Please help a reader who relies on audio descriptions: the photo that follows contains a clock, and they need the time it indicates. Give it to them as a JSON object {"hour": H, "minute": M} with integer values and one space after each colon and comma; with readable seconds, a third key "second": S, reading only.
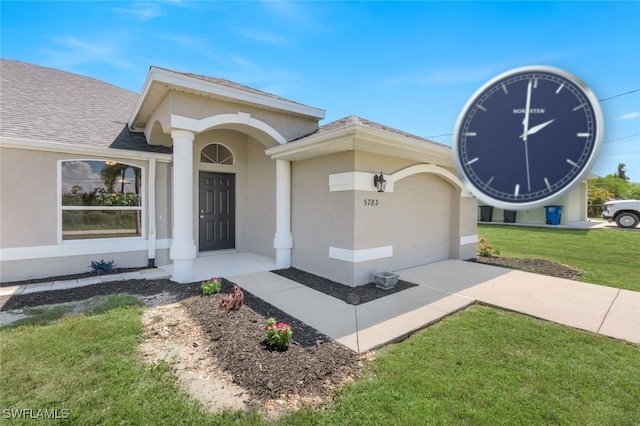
{"hour": 1, "minute": 59, "second": 28}
